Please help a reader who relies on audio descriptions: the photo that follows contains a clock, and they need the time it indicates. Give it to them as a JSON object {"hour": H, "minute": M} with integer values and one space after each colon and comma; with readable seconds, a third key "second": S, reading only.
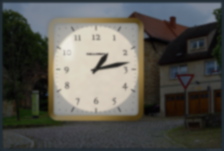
{"hour": 1, "minute": 13}
